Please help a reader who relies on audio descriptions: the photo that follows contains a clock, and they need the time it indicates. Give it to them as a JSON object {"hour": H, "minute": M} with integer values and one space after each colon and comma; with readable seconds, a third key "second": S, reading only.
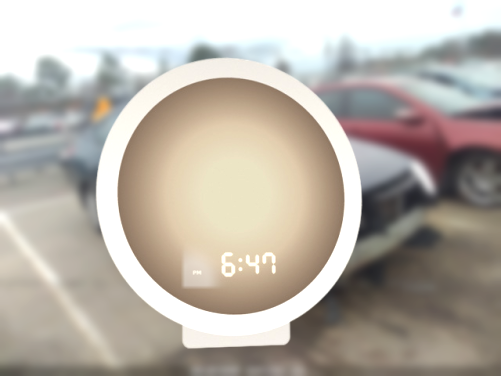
{"hour": 6, "minute": 47}
